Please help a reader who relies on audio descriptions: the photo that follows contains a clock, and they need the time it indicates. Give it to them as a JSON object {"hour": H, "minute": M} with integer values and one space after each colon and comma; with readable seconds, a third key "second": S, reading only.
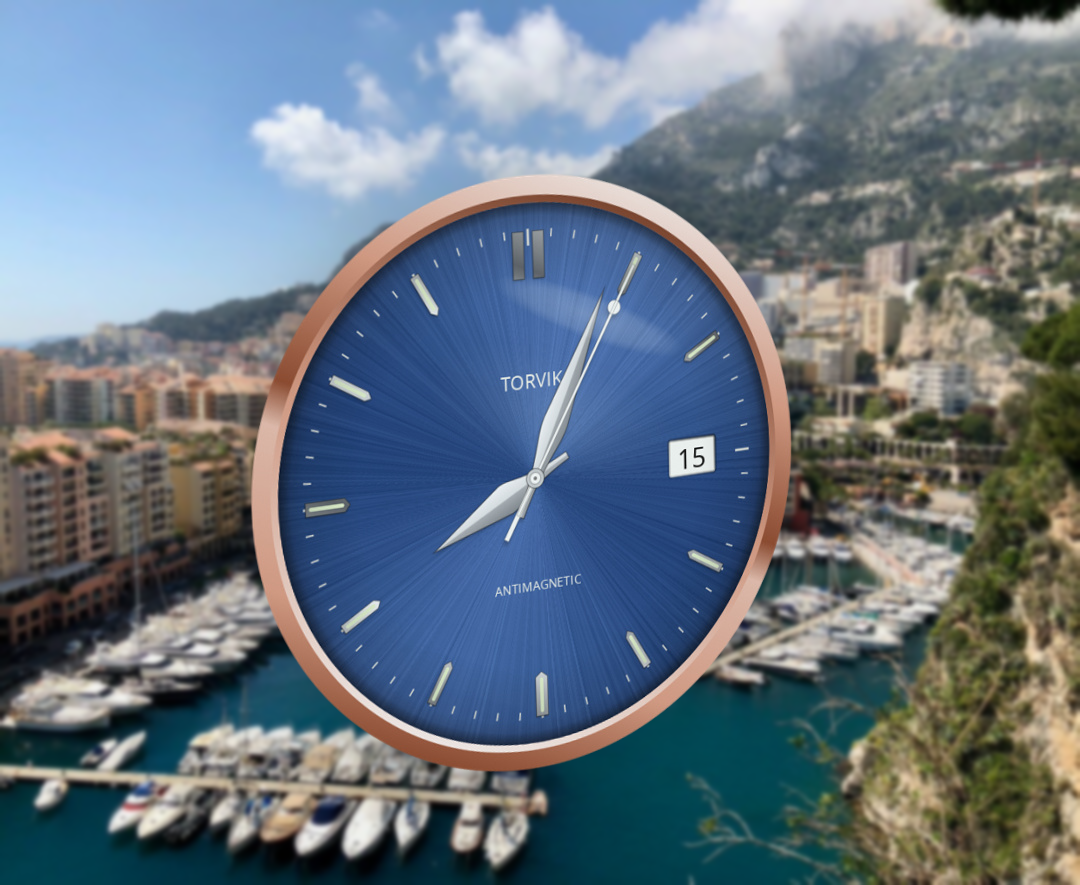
{"hour": 8, "minute": 4, "second": 5}
